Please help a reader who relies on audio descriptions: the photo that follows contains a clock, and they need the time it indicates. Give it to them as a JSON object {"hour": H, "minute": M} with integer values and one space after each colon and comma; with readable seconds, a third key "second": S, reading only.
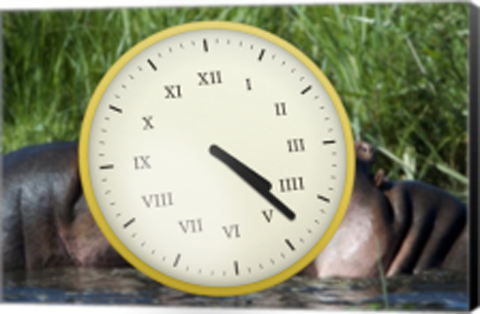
{"hour": 4, "minute": 23}
